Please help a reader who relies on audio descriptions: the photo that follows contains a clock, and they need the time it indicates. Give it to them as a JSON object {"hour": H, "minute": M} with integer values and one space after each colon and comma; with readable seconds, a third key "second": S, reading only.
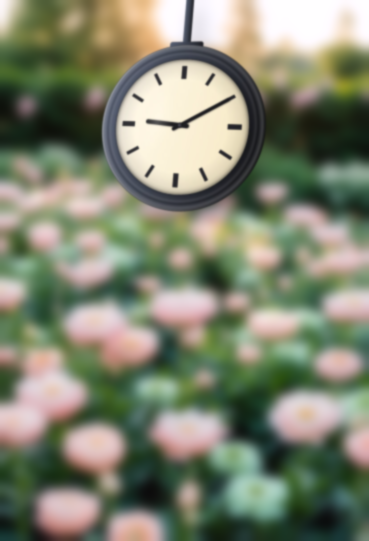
{"hour": 9, "minute": 10}
